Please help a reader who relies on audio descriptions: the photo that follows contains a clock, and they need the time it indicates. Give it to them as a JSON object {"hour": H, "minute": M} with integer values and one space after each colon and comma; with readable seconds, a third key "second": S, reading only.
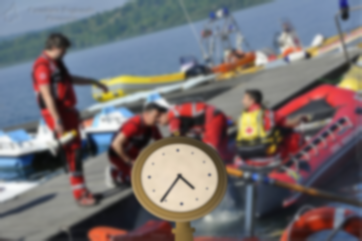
{"hour": 4, "minute": 36}
